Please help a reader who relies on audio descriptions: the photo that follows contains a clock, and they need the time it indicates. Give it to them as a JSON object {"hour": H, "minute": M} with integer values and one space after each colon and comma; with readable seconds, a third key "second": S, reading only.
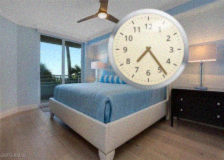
{"hour": 7, "minute": 24}
